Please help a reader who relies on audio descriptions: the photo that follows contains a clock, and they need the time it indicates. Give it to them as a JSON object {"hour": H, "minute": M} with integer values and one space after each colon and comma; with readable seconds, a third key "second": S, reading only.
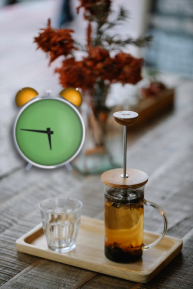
{"hour": 5, "minute": 46}
